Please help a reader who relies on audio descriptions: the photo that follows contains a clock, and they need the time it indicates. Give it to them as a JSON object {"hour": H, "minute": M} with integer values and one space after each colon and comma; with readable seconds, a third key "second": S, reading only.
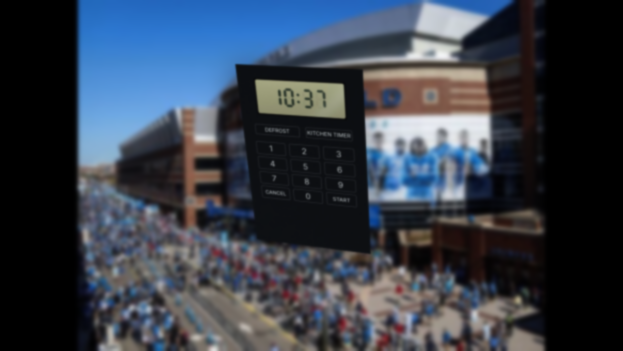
{"hour": 10, "minute": 37}
